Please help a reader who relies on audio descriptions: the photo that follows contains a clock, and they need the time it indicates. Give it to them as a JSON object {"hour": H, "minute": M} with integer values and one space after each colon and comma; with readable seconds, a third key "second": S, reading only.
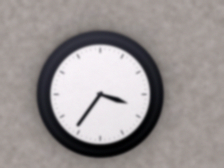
{"hour": 3, "minute": 36}
